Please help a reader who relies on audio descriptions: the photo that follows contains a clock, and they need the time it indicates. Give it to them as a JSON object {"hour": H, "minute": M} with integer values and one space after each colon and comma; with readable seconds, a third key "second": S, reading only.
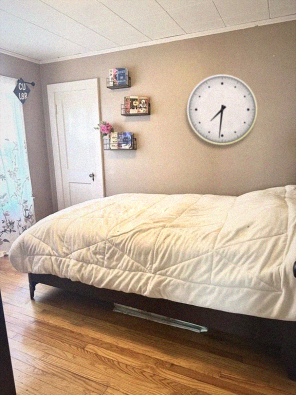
{"hour": 7, "minute": 31}
